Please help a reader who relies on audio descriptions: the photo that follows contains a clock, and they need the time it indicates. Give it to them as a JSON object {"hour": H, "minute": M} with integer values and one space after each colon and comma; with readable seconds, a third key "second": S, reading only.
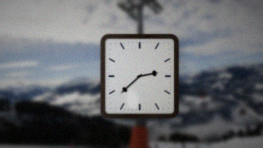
{"hour": 2, "minute": 38}
